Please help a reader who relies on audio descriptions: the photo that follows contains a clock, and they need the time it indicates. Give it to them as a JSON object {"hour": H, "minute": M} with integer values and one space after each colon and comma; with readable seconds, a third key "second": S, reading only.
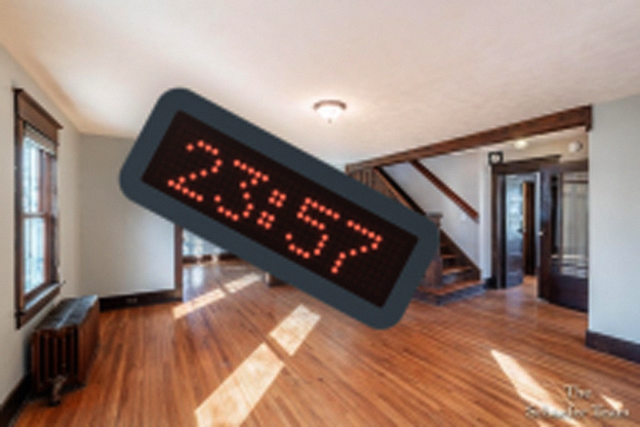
{"hour": 23, "minute": 57}
